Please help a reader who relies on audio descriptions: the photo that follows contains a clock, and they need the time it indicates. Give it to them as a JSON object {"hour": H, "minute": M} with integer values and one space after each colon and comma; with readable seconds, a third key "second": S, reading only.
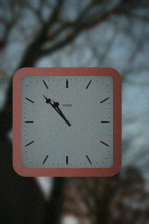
{"hour": 10, "minute": 53}
